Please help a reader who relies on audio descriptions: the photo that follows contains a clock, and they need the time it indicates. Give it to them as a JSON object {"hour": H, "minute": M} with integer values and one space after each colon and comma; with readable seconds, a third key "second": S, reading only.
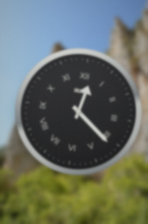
{"hour": 12, "minute": 21}
